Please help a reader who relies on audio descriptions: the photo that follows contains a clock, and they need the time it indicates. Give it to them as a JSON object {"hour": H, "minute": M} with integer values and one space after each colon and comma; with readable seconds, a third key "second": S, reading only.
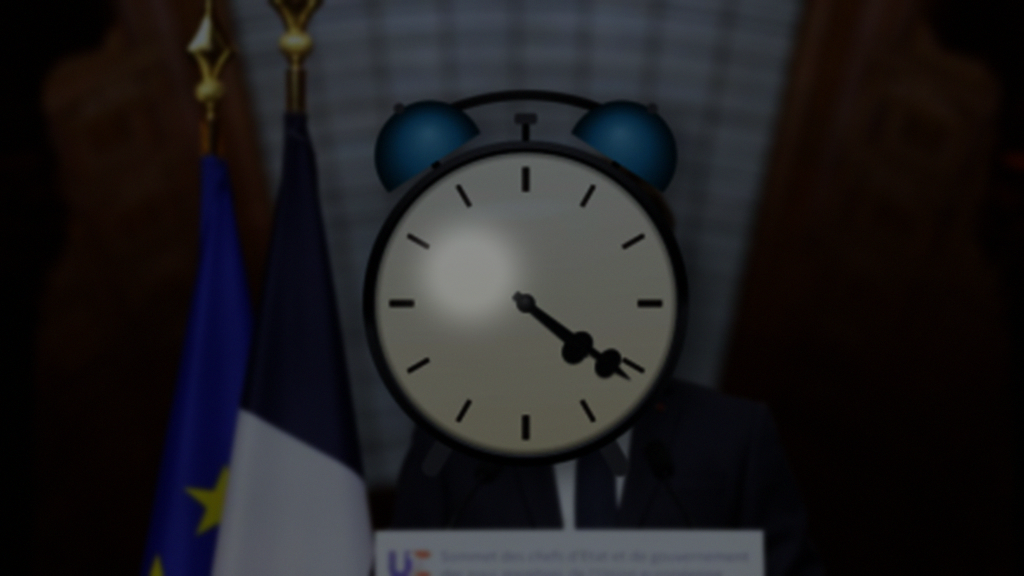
{"hour": 4, "minute": 21}
